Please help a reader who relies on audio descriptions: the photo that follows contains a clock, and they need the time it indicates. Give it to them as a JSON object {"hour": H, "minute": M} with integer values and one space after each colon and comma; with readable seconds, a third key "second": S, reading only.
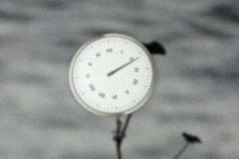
{"hour": 2, "minute": 11}
